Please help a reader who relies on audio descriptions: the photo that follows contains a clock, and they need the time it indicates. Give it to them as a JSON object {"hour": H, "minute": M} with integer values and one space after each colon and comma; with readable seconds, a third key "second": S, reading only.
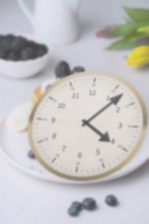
{"hour": 4, "minute": 7}
